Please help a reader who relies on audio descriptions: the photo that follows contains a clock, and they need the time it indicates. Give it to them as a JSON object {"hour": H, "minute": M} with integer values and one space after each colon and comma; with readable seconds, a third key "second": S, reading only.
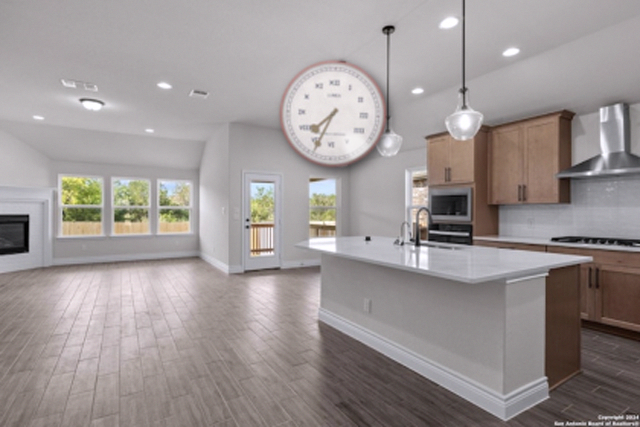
{"hour": 7, "minute": 34}
